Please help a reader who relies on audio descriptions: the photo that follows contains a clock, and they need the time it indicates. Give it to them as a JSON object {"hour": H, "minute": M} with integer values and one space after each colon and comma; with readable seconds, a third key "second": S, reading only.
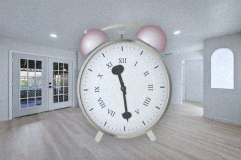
{"hour": 11, "minute": 29}
